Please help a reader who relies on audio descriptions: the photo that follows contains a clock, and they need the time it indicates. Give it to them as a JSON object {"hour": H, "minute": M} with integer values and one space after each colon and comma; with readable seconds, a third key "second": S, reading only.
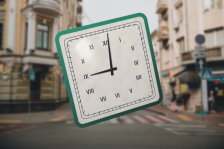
{"hour": 9, "minute": 1}
